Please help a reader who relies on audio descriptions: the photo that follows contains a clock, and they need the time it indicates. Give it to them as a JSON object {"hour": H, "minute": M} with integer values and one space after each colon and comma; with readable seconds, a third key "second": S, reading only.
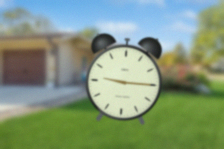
{"hour": 9, "minute": 15}
